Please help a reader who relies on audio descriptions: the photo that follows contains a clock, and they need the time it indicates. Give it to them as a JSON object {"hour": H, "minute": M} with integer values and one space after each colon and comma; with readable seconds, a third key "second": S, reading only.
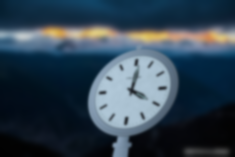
{"hour": 4, "minute": 1}
